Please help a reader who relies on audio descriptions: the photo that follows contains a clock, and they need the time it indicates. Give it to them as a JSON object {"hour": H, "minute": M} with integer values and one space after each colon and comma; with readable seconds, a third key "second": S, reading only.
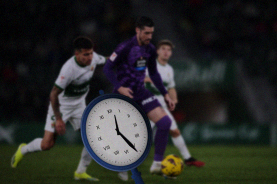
{"hour": 12, "minute": 26}
